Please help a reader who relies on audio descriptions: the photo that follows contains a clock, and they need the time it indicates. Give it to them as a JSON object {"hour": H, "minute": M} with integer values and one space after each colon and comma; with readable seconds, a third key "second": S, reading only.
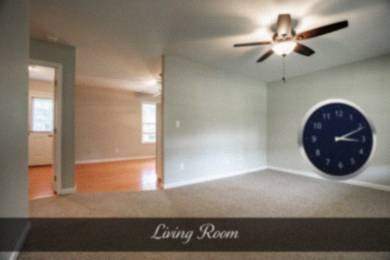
{"hour": 3, "minute": 11}
